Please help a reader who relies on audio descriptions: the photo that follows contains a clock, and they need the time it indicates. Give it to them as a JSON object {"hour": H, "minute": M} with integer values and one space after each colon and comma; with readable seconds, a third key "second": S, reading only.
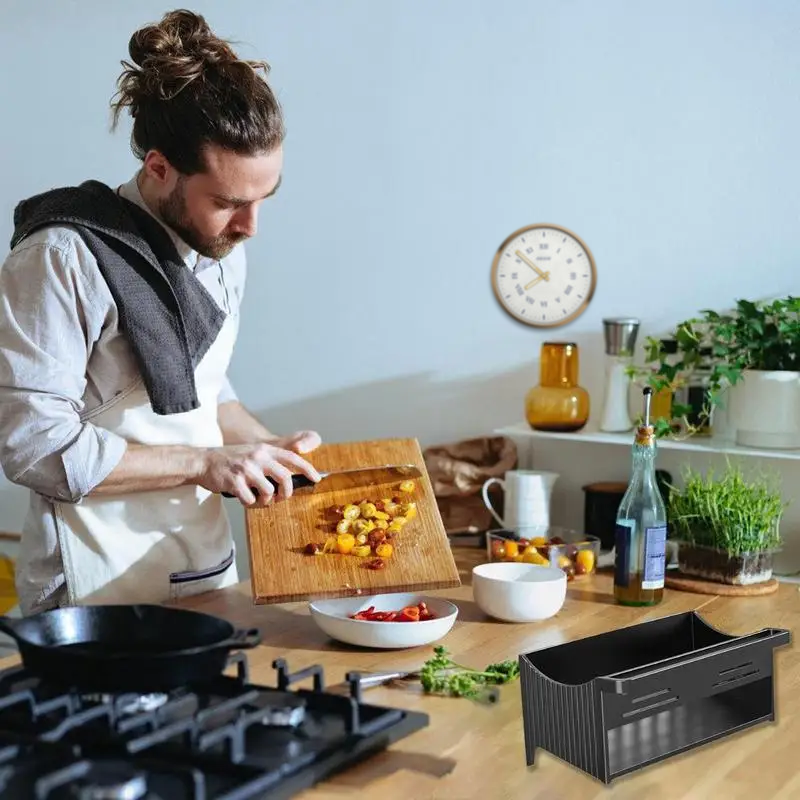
{"hour": 7, "minute": 52}
